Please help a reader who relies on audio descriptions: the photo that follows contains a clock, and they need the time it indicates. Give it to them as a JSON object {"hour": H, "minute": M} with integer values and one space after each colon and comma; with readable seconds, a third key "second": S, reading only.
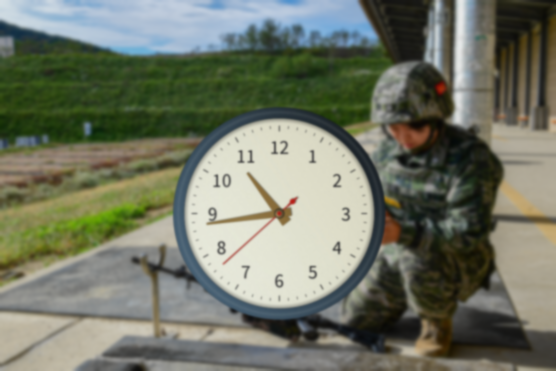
{"hour": 10, "minute": 43, "second": 38}
